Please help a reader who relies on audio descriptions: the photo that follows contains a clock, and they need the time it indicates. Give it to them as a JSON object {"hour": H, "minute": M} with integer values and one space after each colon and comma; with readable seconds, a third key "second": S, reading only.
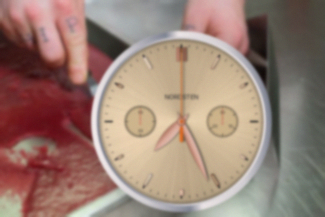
{"hour": 7, "minute": 26}
